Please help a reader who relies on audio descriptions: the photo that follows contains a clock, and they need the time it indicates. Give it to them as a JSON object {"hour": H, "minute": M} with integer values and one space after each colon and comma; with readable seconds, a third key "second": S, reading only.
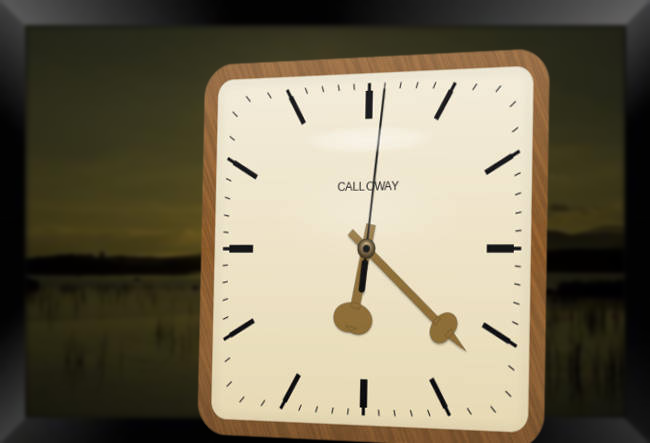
{"hour": 6, "minute": 22, "second": 1}
